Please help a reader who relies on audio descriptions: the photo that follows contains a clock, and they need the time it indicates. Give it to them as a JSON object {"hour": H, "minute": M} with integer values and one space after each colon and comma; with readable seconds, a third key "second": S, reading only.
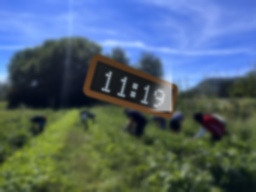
{"hour": 11, "minute": 19}
